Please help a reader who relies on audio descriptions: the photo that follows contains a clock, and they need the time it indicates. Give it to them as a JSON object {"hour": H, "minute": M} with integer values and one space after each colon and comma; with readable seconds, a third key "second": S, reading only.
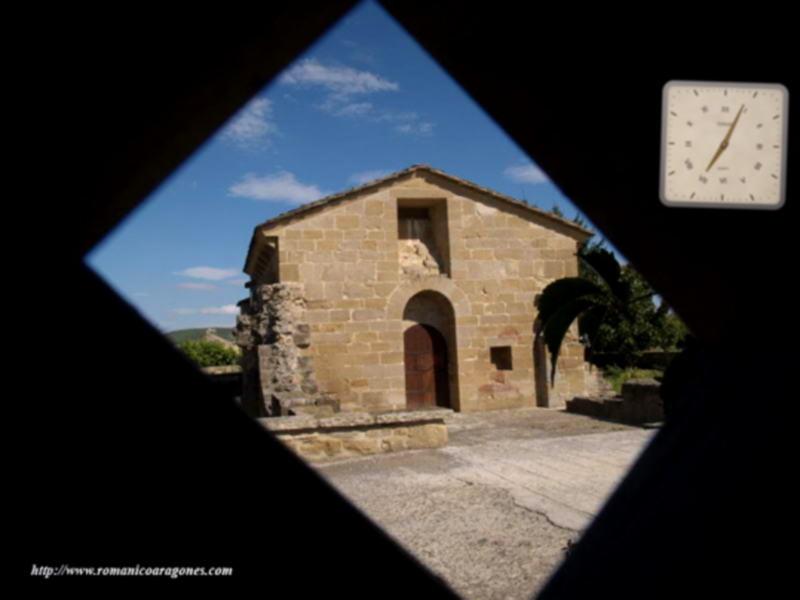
{"hour": 7, "minute": 4}
